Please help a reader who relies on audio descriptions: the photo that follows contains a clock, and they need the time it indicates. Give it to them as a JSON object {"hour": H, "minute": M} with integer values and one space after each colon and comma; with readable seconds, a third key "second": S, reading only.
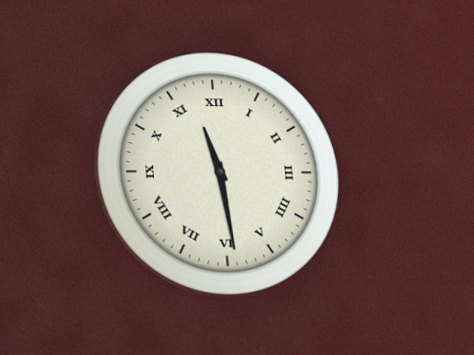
{"hour": 11, "minute": 29}
